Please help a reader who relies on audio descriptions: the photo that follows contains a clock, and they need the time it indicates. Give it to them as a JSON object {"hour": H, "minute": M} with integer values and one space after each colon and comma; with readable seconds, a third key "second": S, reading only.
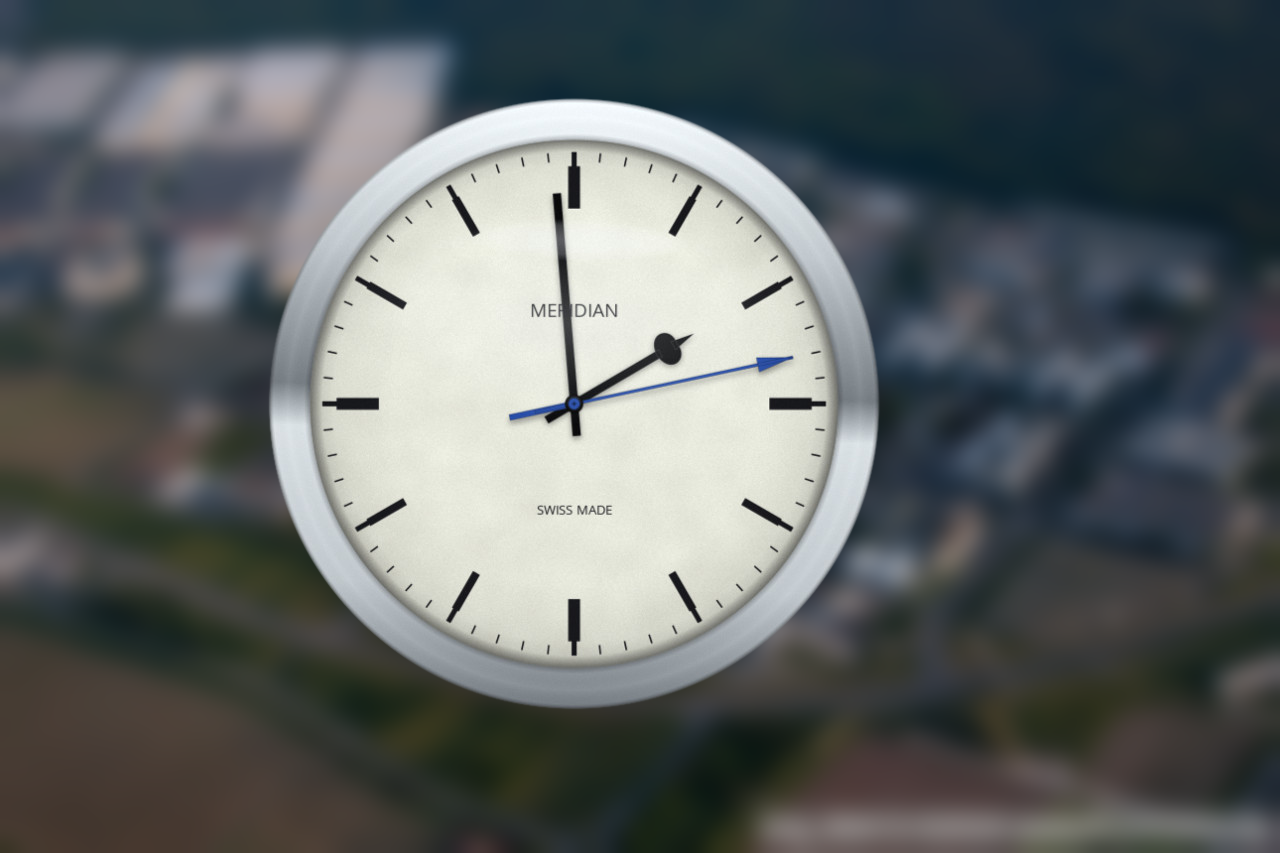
{"hour": 1, "minute": 59, "second": 13}
